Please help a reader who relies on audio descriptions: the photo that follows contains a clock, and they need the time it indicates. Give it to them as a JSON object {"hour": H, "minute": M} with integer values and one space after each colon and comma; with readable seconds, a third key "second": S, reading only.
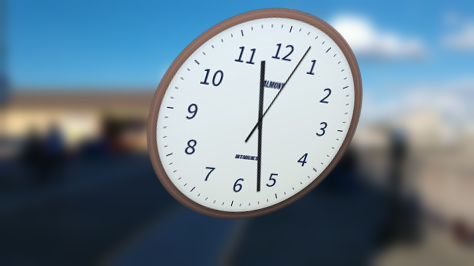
{"hour": 11, "minute": 27, "second": 3}
